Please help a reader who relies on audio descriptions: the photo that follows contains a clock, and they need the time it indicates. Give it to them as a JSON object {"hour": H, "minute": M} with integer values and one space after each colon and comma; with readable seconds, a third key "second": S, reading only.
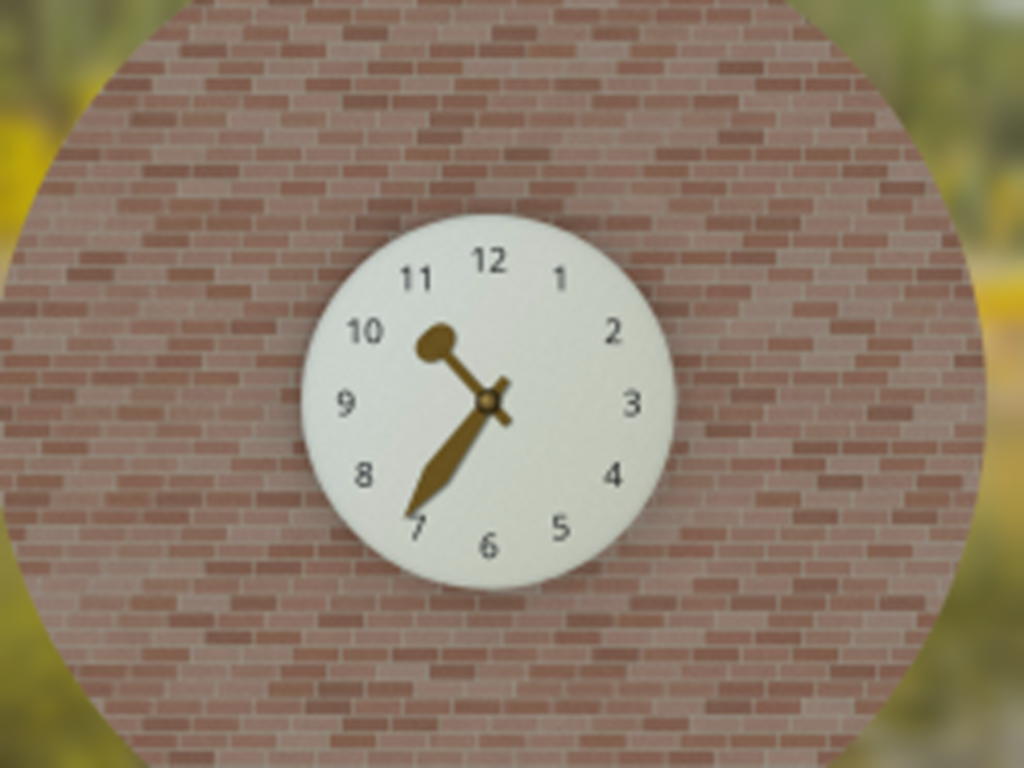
{"hour": 10, "minute": 36}
